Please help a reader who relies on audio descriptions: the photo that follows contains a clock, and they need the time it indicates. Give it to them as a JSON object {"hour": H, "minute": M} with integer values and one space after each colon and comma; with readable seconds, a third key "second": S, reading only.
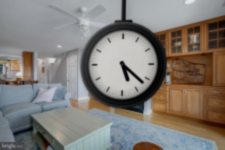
{"hour": 5, "minute": 22}
